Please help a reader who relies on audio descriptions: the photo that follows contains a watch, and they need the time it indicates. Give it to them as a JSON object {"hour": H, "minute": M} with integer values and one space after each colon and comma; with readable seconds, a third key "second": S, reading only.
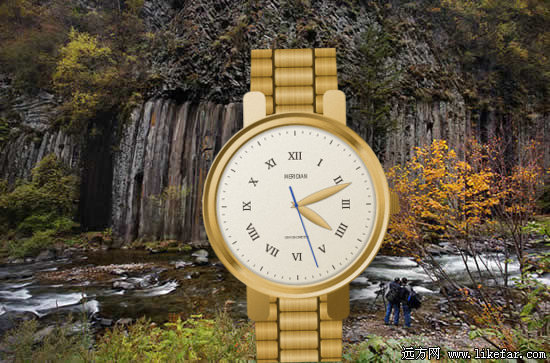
{"hour": 4, "minute": 11, "second": 27}
